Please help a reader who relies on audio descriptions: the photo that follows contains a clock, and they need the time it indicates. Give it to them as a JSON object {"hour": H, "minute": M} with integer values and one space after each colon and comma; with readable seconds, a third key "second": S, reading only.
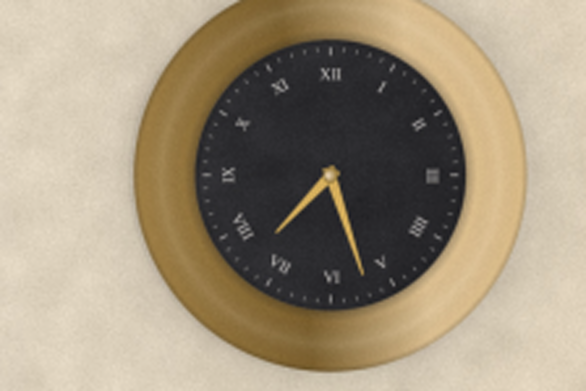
{"hour": 7, "minute": 27}
